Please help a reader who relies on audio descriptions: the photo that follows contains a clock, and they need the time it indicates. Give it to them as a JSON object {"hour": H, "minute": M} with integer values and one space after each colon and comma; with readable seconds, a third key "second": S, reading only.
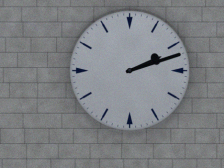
{"hour": 2, "minute": 12}
